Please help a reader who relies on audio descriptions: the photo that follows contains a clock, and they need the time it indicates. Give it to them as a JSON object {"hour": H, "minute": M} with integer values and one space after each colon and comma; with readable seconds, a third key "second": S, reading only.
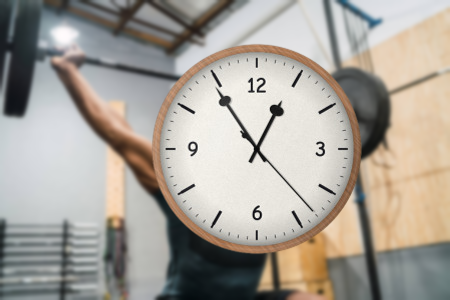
{"hour": 12, "minute": 54, "second": 23}
